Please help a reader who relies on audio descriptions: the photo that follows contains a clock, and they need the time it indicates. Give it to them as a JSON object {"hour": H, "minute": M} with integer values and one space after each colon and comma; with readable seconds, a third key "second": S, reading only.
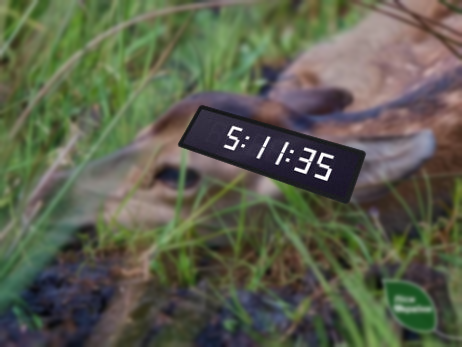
{"hour": 5, "minute": 11, "second": 35}
